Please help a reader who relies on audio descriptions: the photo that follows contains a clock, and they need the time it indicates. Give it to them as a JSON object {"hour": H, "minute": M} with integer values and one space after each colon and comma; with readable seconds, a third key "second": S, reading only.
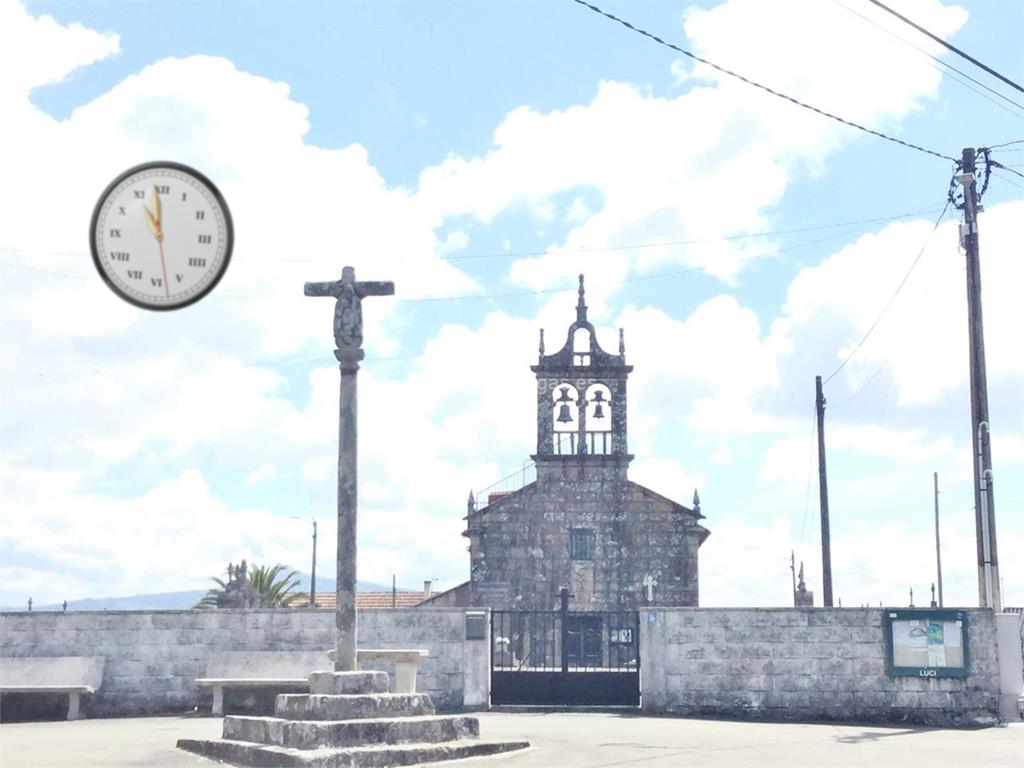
{"hour": 10, "minute": 58, "second": 28}
